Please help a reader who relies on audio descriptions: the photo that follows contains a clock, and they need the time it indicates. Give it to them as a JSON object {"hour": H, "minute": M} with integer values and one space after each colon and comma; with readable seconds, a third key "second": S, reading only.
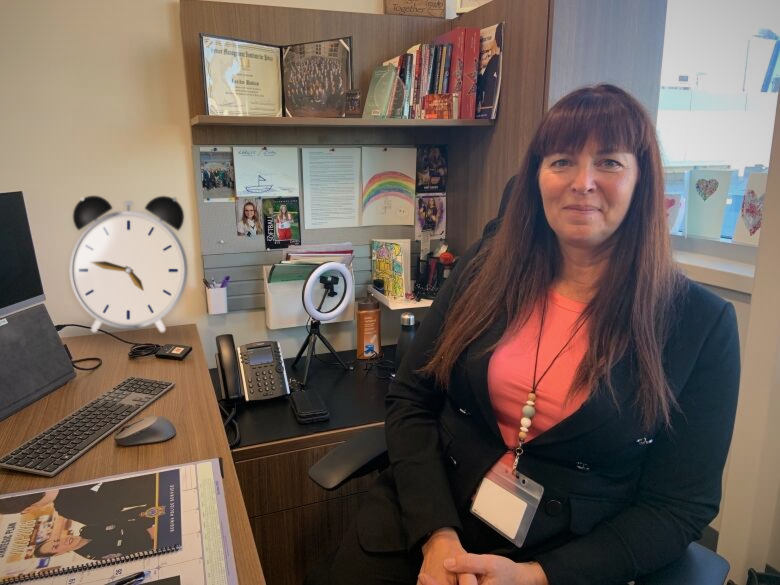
{"hour": 4, "minute": 47}
